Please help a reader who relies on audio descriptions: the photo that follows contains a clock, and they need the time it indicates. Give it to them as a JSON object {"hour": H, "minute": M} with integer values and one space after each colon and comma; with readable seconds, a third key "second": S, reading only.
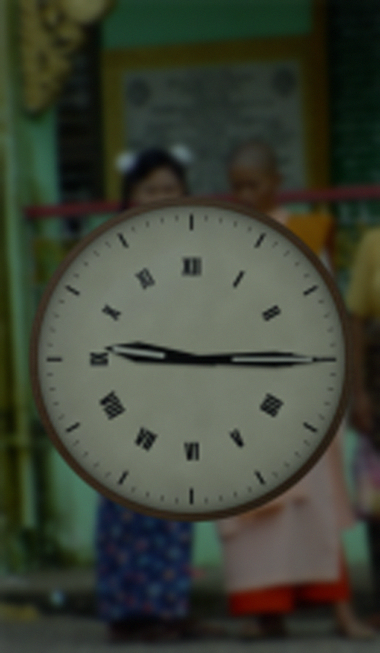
{"hour": 9, "minute": 15}
